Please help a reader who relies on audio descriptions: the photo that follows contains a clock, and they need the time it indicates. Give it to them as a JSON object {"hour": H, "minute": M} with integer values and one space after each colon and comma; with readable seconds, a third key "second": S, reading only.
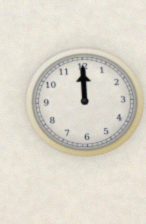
{"hour": 12, "minute": 0}
